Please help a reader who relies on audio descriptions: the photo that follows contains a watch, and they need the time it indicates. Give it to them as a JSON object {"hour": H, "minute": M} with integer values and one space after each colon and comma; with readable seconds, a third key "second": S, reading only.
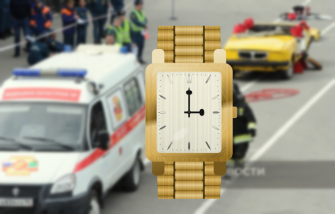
{"hour": 3, "minute": 0}
